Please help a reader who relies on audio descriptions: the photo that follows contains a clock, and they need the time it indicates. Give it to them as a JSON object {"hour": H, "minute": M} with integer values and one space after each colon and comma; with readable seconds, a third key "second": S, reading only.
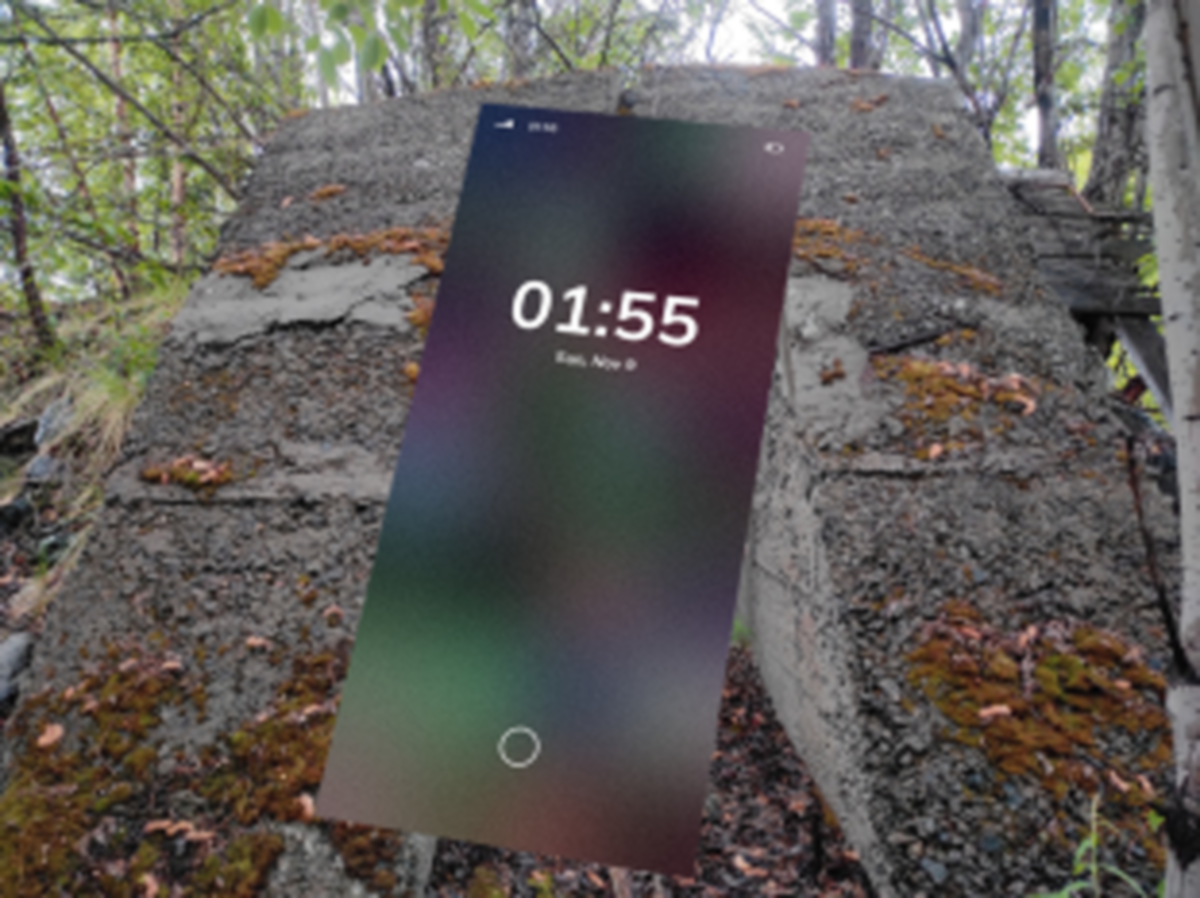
{"hour": 1, "minute": 55}
